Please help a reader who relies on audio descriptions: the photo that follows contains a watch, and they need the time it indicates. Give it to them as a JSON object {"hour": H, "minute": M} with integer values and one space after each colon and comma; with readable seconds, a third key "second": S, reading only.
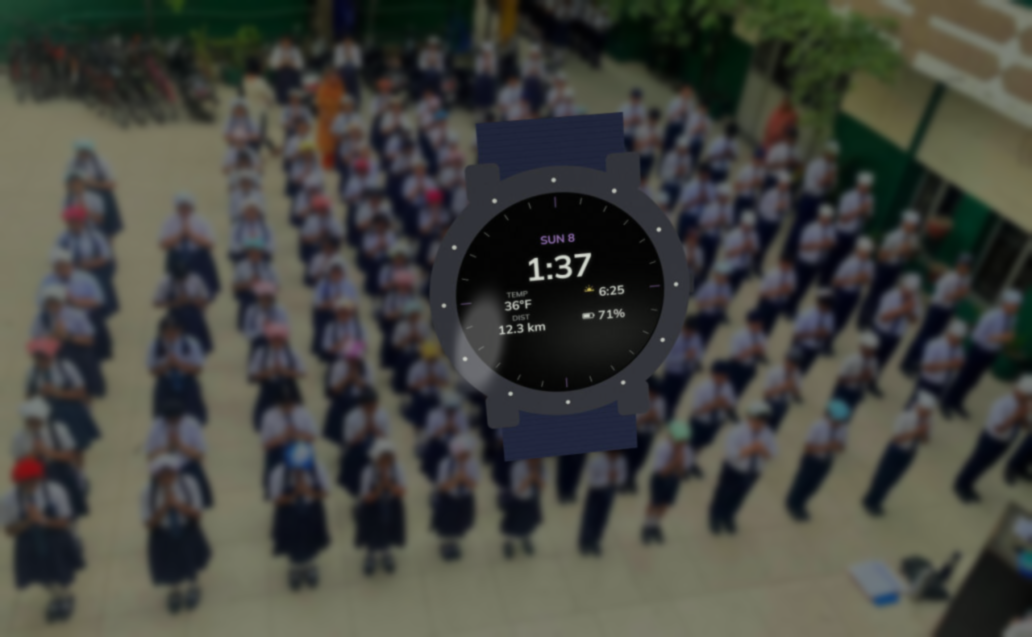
{"hour": 1, "minute": 37}
